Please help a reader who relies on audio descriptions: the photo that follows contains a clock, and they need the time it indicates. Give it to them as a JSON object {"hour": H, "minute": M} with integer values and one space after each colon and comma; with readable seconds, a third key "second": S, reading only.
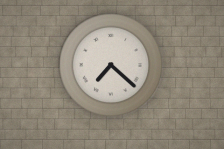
{"hour": 7, "minute": 22}
